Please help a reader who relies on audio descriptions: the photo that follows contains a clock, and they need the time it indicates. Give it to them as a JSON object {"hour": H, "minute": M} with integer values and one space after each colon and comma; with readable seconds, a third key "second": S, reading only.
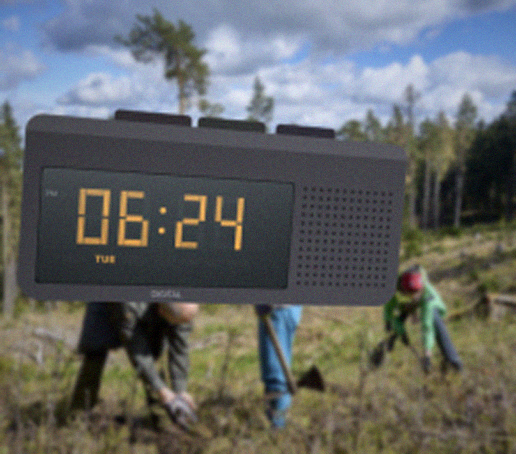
{"hour": 6, "minute": 24}
